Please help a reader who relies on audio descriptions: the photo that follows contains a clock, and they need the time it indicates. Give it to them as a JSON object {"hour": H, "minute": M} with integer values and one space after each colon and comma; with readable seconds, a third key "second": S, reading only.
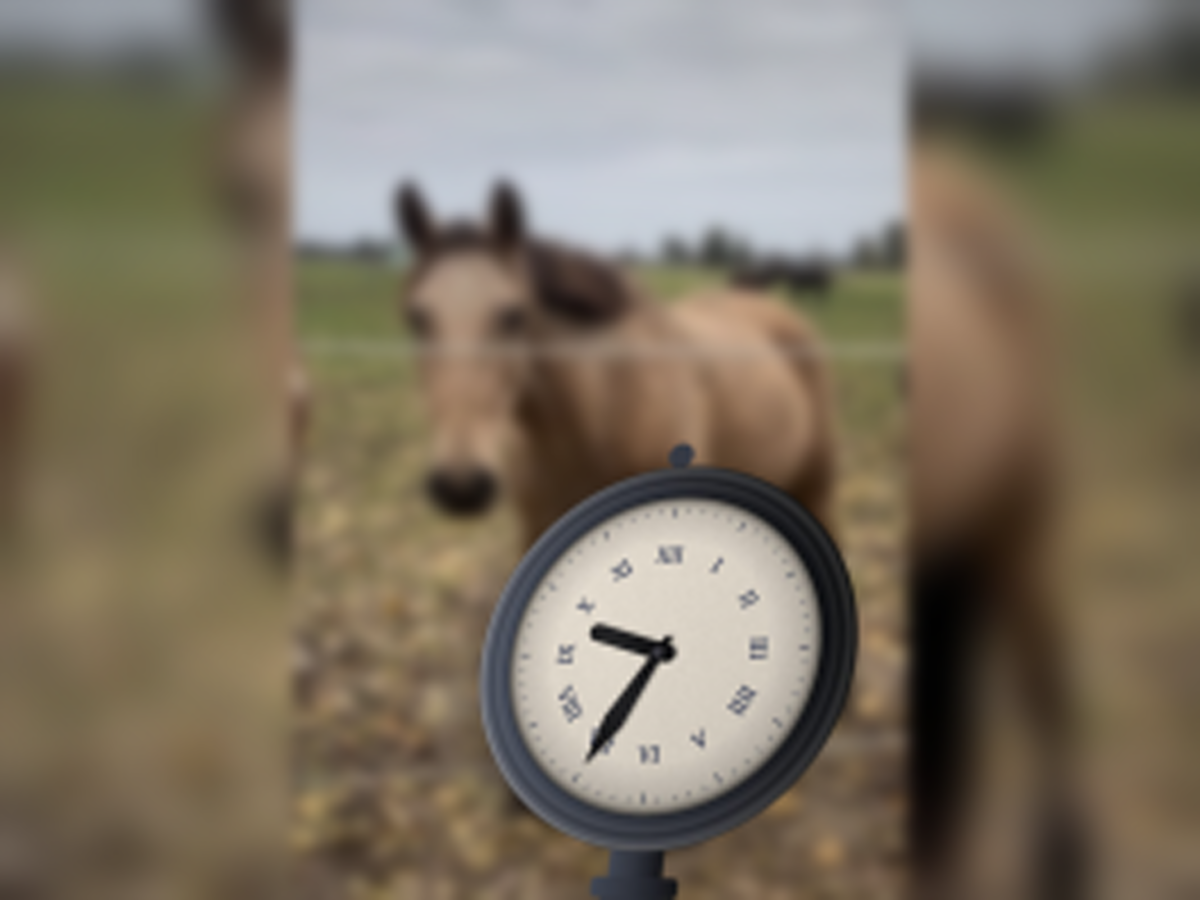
{"hour": 9, "minute": 35}
